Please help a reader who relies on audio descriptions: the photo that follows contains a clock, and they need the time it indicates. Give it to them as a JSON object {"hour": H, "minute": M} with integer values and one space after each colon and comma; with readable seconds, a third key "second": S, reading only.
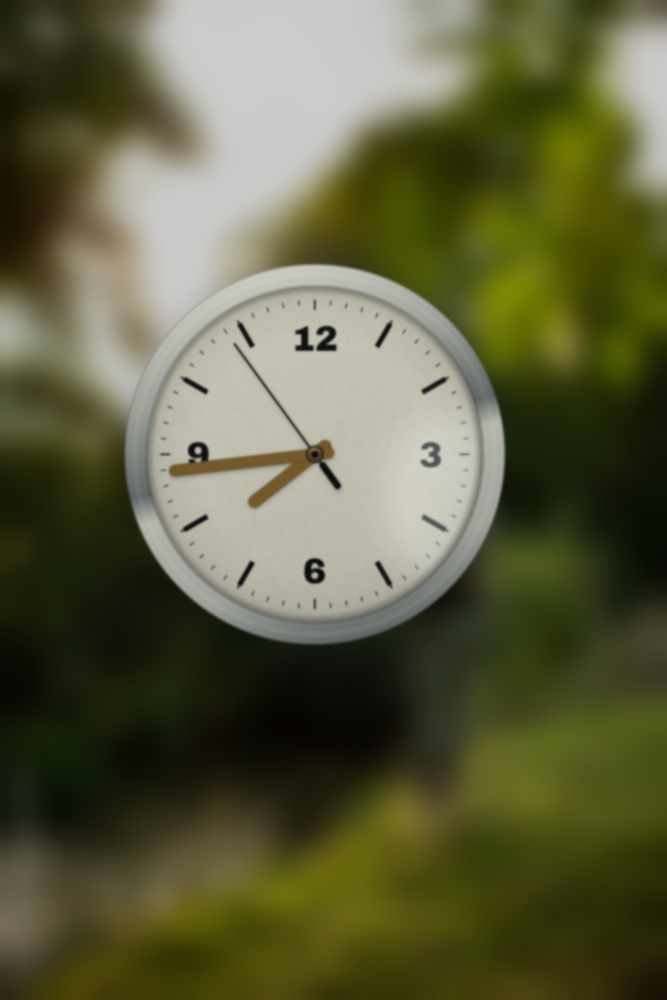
{"hour": 7, "minute": 43, "second": 54}
